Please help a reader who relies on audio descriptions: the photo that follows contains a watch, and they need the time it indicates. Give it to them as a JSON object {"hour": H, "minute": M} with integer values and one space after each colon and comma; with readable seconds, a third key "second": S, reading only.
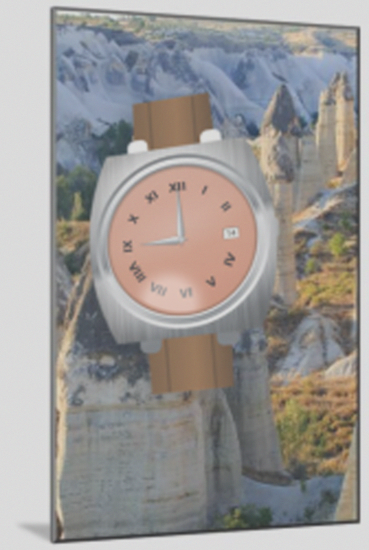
{"hour": 9, "minute": 0}
